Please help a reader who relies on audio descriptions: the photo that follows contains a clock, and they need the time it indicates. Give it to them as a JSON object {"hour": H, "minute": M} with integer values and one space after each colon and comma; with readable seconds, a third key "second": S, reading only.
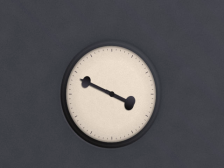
{"hour": 3, "minute": 49}
